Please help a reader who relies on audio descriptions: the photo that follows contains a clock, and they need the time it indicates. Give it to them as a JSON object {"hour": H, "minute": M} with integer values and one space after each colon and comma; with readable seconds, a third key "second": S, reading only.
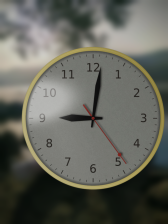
{"hour": 9, "minute": 1, "second": 24}
